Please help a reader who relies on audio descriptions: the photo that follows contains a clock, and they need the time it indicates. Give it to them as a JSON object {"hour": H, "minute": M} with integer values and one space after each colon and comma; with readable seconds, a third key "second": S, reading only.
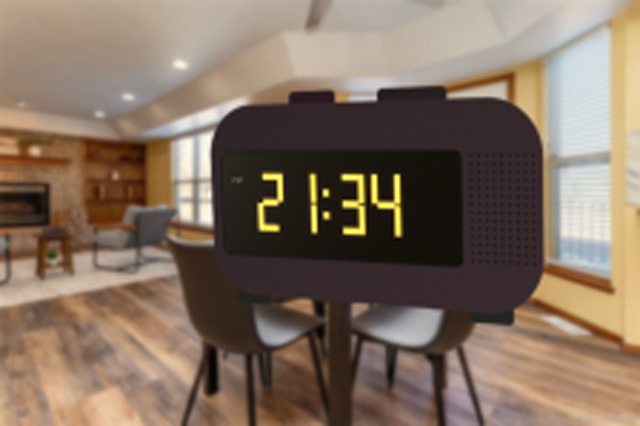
{"hour": 21, "minute": 34}
